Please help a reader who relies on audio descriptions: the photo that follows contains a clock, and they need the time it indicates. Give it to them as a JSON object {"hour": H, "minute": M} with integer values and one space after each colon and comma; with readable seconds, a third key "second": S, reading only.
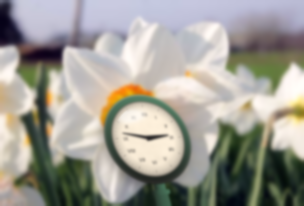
{"hour": 2, "minute": 47}
